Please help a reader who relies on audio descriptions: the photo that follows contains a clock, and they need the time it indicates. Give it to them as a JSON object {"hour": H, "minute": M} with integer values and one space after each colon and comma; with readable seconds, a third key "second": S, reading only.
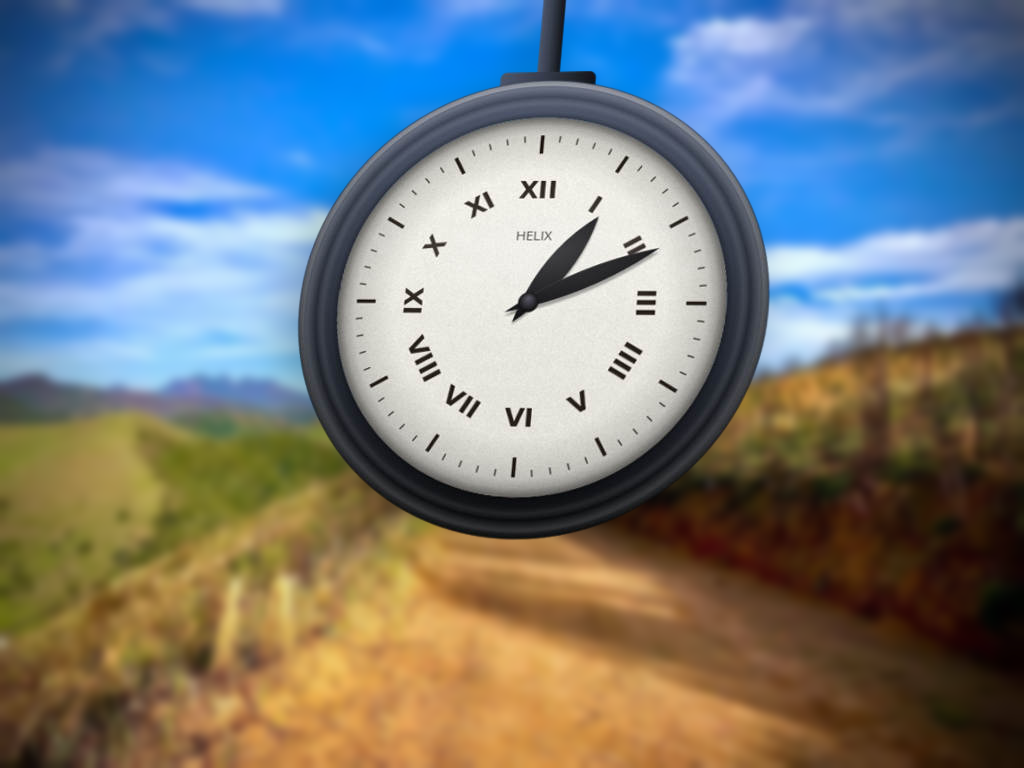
{"hour": 1, "minute": 11}
